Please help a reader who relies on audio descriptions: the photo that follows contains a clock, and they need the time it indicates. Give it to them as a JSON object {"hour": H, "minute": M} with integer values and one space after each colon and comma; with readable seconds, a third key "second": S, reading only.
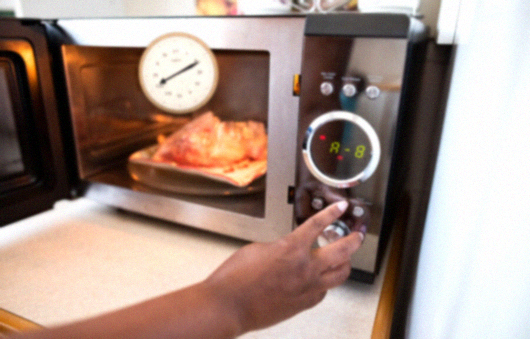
{"hour": 8, "minute": 11}
